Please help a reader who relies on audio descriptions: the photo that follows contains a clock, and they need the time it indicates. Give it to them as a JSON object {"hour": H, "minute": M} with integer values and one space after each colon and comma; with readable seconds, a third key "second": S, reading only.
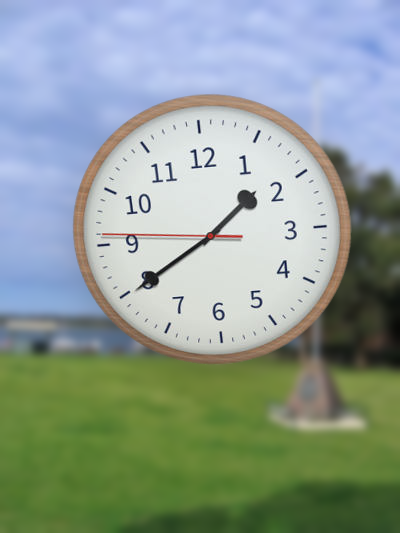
{"hour": 1, "minute": 39, "second": 46}
